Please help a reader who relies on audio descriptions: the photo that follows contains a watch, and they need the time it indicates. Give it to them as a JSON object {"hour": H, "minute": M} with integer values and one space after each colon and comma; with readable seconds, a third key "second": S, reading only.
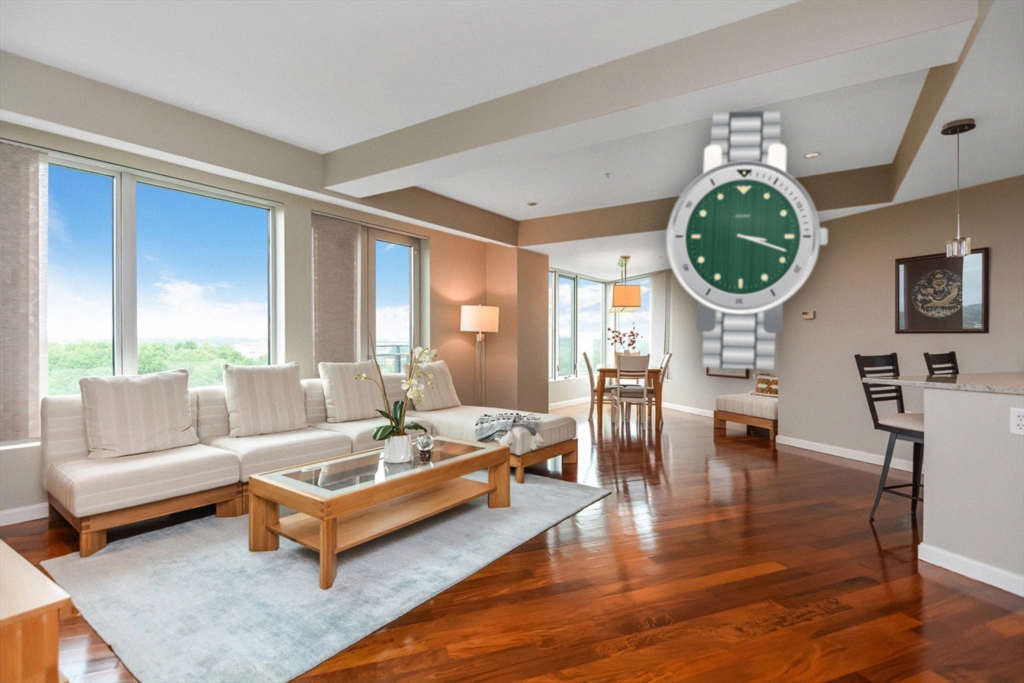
{"hour": 3, "minute": 18}
